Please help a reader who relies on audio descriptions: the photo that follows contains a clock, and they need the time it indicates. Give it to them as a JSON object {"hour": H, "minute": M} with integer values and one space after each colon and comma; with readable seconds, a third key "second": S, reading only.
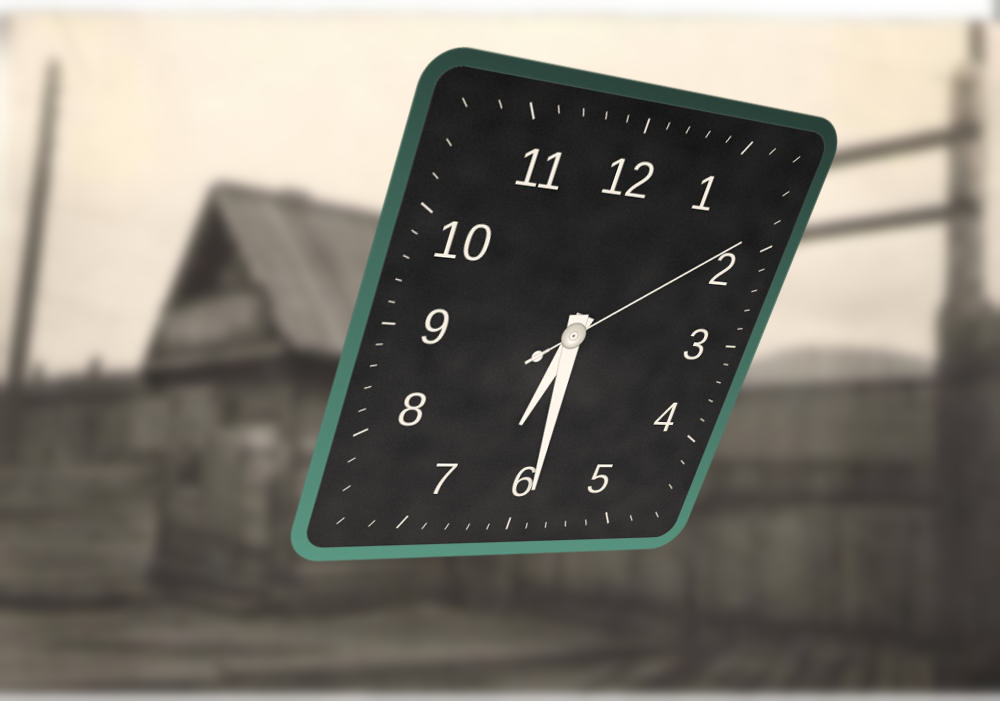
{"hour": 6, "minute": 29, "second": 9}
